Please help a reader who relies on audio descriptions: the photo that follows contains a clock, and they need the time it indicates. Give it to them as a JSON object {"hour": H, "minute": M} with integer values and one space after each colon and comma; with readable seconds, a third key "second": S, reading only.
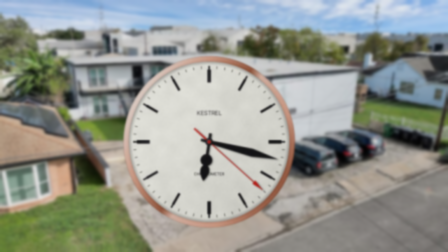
{"hour": 6, "minute": 17, "second": 22}
